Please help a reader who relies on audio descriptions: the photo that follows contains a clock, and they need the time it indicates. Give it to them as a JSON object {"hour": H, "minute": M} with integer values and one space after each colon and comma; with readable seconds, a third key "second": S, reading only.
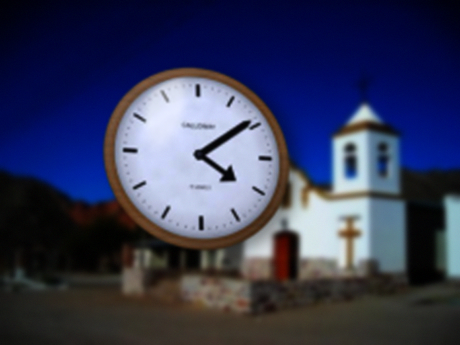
{"hour": 4, "minute": 9}
